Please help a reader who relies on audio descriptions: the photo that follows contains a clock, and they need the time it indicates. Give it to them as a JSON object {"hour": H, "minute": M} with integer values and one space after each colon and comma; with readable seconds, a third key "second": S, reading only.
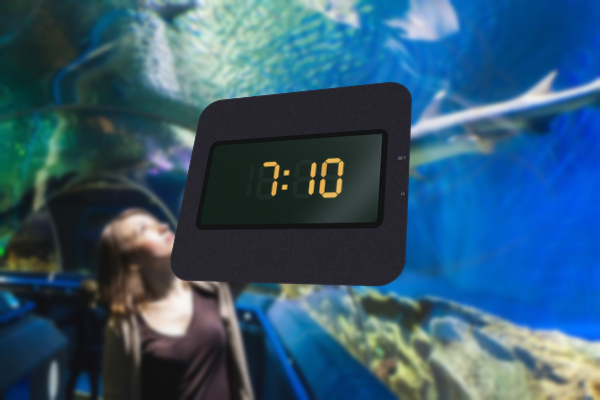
{"hour": 7, "minute": 10}
